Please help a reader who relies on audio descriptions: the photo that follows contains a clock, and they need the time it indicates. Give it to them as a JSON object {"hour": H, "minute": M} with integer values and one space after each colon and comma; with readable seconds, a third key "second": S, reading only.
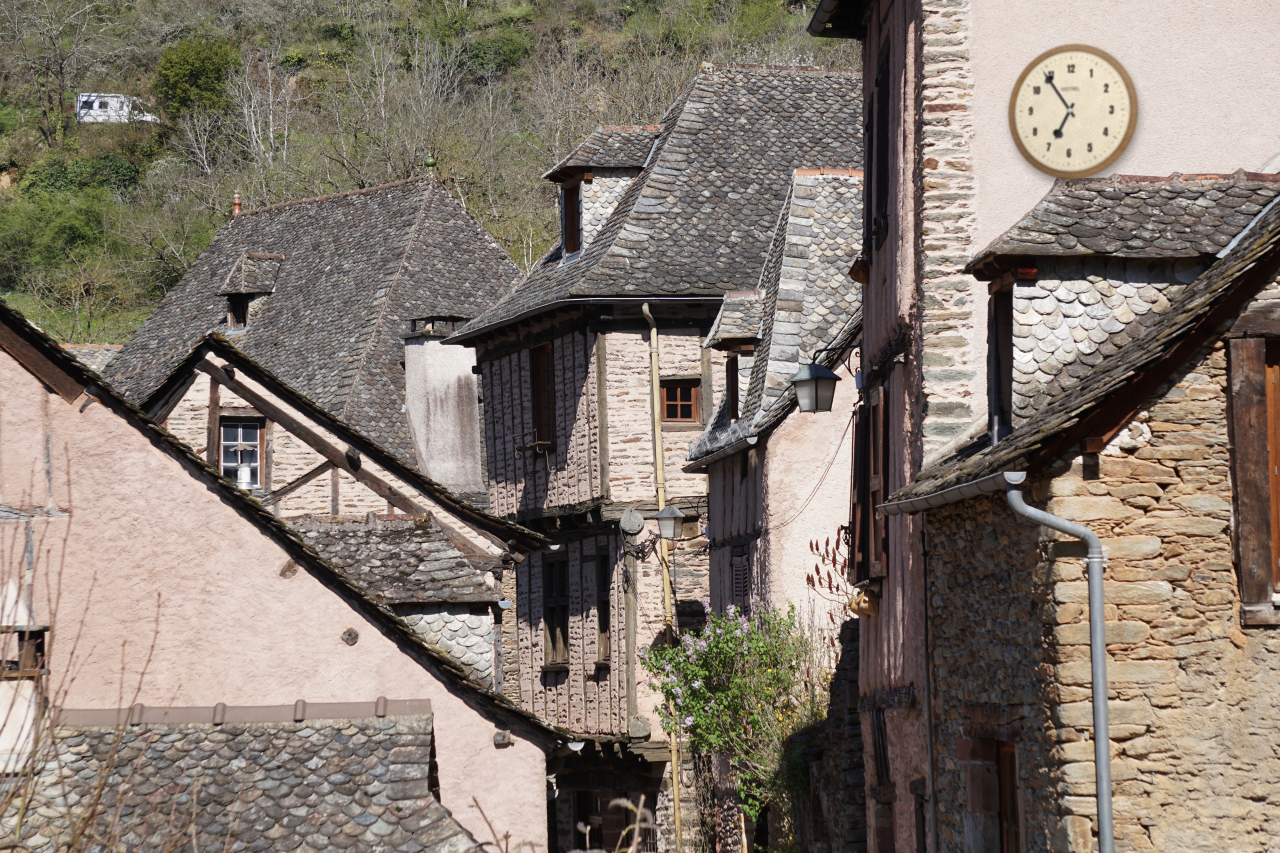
{"hour": 6, "minute": 54}
